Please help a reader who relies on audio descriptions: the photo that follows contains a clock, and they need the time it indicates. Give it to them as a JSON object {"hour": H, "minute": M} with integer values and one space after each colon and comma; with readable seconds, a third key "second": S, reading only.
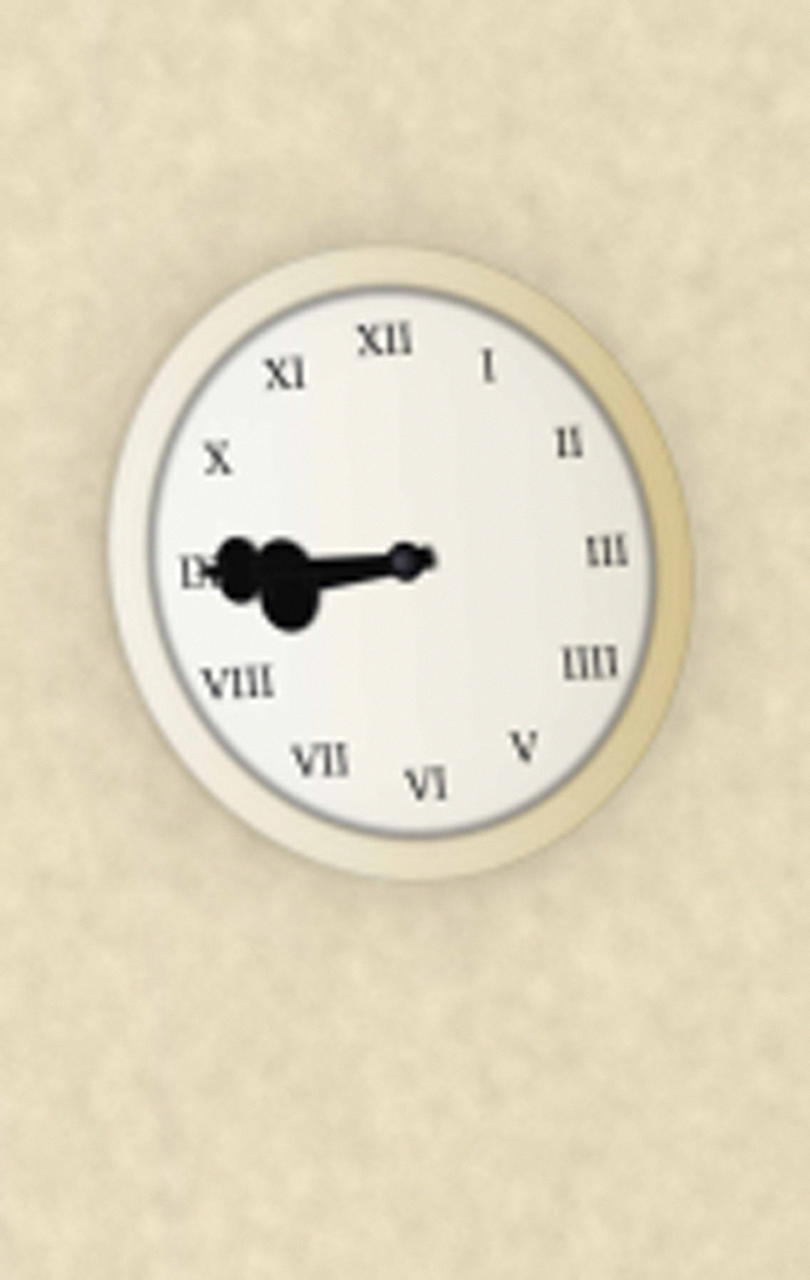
{"hour": 8, "minute": 45}
